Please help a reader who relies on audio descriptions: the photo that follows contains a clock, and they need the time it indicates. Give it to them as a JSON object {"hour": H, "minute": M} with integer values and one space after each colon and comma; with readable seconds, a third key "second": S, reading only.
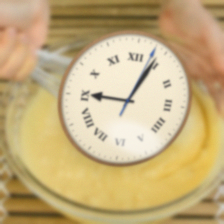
{"hour": 9, "minute": 4, "second": 3}
